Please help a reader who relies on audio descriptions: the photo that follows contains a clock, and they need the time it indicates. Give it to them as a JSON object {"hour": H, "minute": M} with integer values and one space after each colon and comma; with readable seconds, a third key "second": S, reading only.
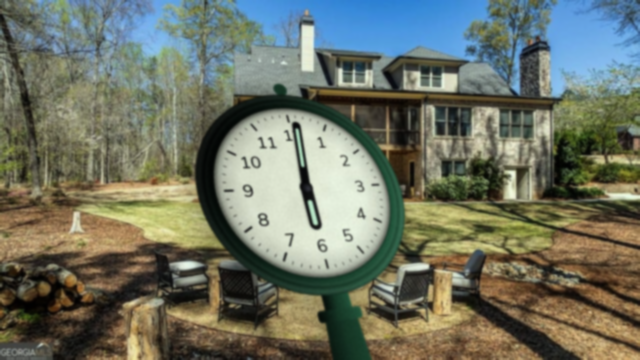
{"hour": 6, "minute": 1}
